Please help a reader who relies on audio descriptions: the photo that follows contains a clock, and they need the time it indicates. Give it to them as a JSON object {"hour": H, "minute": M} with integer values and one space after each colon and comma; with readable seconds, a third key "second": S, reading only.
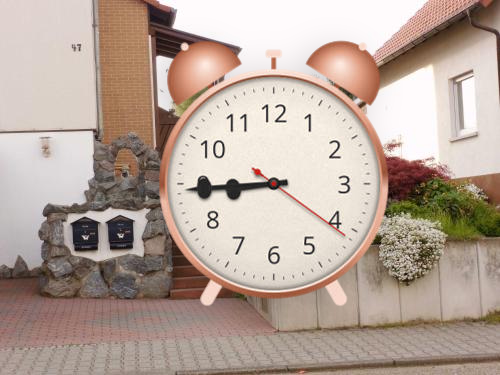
{"hour": 8, "minute": 44, "second": 21}
